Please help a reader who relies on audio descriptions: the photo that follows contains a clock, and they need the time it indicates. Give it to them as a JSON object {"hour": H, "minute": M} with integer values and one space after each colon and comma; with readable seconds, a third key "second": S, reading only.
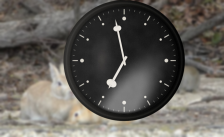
{"hour": 6, "minute": 58}
